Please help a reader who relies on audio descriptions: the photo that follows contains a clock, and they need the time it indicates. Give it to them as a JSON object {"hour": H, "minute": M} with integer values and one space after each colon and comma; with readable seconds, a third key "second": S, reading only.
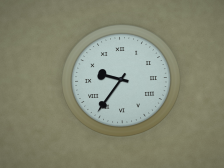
{"hour": 9, "minute": 36}
